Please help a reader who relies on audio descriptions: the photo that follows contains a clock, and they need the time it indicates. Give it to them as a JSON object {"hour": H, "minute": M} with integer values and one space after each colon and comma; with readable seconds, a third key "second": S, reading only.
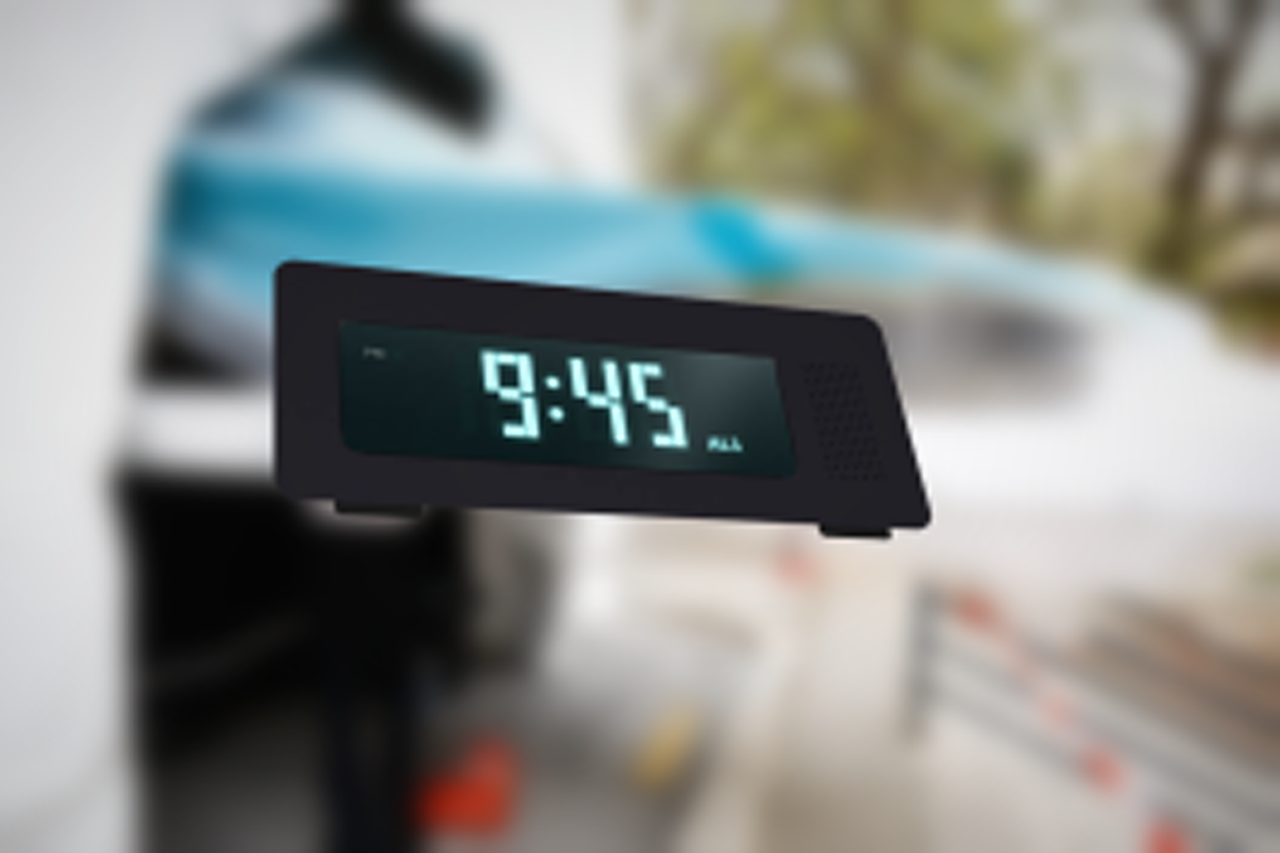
{"hour": 9, "minute": 45}
